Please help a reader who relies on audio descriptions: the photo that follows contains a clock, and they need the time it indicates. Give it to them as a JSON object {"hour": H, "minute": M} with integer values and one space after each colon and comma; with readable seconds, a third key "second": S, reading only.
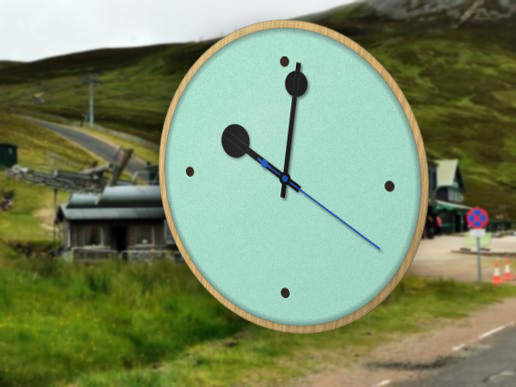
{"hour": 10, "minute": 1, "second": 20}
